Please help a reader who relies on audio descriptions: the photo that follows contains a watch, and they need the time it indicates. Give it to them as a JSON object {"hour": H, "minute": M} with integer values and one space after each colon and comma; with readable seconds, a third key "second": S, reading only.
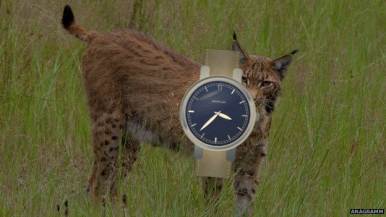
{"hour": 3, "minute": 37}
